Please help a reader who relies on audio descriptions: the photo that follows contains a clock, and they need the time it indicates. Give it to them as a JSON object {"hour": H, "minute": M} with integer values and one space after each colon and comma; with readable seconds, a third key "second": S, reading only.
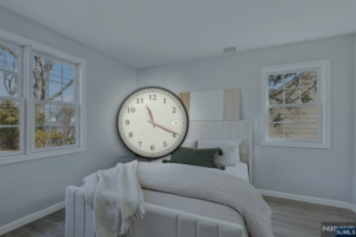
{"hour": 11, "minute": 19}
